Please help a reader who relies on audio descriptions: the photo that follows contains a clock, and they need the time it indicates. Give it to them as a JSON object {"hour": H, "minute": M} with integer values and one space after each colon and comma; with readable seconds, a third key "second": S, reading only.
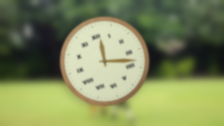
{"hour": 12, "minute": 18}
